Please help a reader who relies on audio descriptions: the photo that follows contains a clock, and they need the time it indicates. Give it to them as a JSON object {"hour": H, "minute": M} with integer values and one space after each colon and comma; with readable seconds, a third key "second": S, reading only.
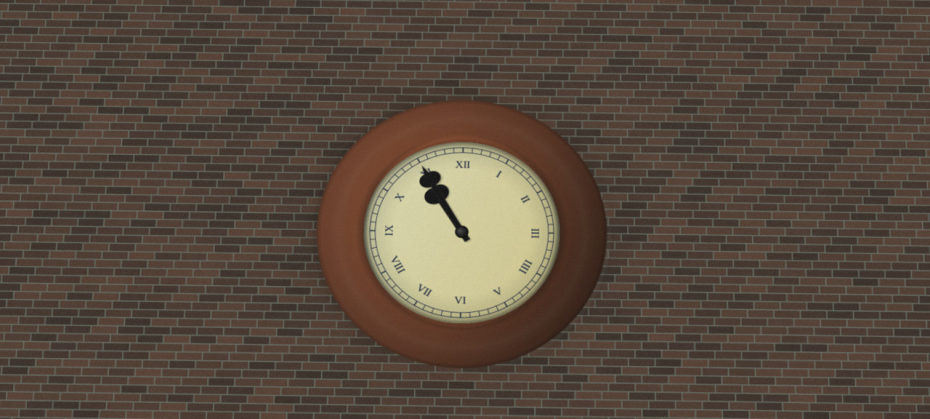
{"hour": 10, "minute": 55}
